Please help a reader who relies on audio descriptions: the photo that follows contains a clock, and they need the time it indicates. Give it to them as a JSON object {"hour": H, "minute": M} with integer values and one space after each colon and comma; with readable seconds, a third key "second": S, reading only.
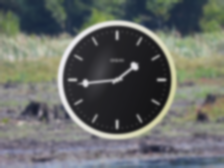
{"hour": 1, "minute": 44}
